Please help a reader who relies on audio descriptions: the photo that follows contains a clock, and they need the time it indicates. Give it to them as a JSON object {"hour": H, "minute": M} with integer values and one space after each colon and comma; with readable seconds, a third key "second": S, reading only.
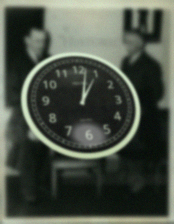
{"hour": 1, "minute": 2}
